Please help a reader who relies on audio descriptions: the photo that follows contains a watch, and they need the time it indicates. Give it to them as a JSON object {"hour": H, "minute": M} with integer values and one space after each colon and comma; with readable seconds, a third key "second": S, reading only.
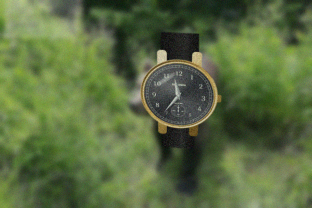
{"hour": 11, "minute": 36}
